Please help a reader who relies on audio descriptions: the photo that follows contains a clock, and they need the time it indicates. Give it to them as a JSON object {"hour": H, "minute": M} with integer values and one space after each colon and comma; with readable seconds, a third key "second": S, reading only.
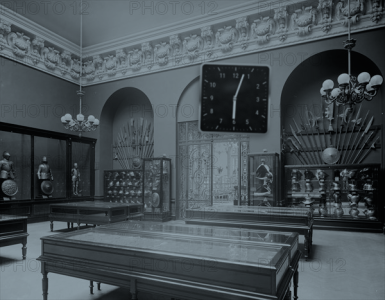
{"hour": 6, "minute": 3}
